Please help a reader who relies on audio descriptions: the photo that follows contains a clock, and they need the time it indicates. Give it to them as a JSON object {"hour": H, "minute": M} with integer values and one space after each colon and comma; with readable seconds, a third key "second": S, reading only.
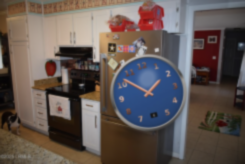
{"hour": 1, "minute": 52}
